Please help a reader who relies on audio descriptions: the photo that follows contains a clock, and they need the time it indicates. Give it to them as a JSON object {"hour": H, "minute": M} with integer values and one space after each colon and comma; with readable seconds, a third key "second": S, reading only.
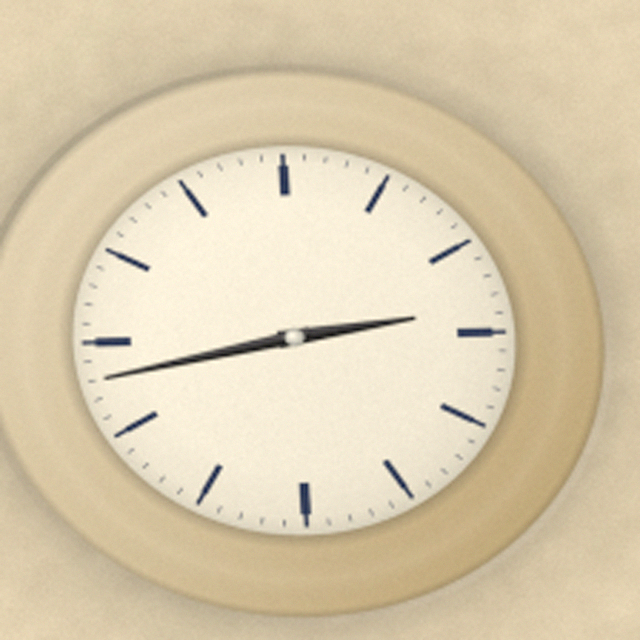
{"hour": 2, "minute": 43}
